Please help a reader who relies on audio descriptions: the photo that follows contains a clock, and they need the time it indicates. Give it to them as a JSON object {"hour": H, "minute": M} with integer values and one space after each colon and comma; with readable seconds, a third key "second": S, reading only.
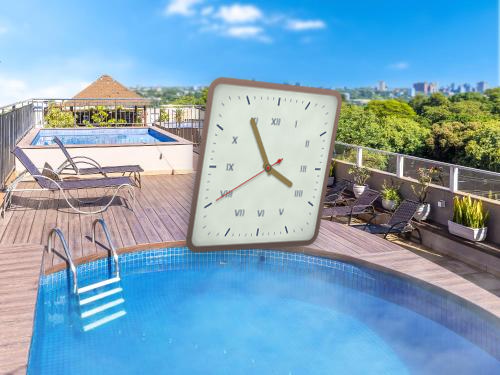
{"hour": 3, "minute": 54, "second": 40}
